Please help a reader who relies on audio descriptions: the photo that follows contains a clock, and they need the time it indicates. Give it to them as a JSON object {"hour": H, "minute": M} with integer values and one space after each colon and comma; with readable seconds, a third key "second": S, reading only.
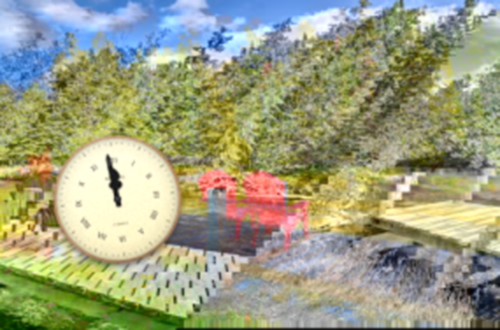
{"hour": 11, "minute": 59}
